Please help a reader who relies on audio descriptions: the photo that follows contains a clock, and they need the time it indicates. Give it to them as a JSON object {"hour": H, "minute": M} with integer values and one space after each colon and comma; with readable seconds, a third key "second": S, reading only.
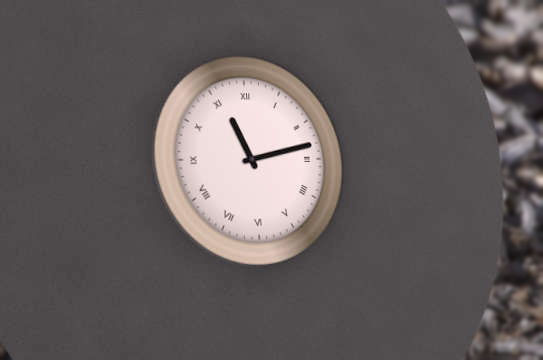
{"hour": 11, "minute": 13}
